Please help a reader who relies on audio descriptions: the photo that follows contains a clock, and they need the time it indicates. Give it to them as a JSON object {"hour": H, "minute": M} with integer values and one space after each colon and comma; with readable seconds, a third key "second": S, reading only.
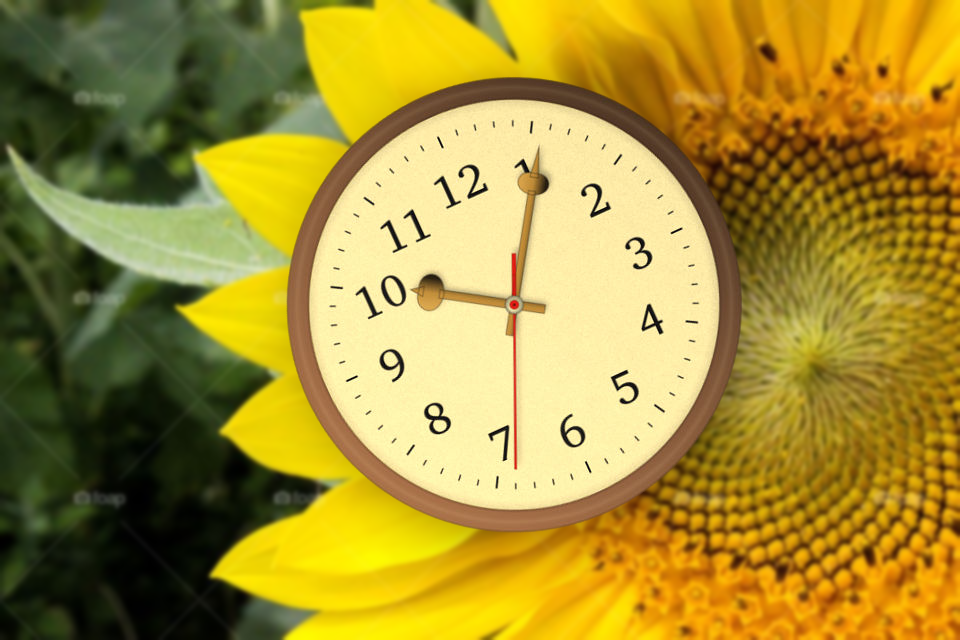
{"hour": 10, "minute": 5, "second": 34}
